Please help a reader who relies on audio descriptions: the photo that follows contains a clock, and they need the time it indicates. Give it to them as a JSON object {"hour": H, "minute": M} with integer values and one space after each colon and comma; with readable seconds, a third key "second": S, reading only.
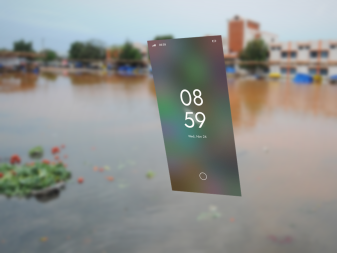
{"hour": 8, "minute": 59}
